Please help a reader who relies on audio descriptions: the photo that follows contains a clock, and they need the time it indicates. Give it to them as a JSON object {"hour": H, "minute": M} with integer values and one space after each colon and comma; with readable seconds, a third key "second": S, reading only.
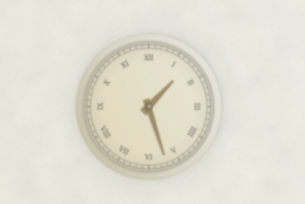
{"hour": 1, "minute": 27}
